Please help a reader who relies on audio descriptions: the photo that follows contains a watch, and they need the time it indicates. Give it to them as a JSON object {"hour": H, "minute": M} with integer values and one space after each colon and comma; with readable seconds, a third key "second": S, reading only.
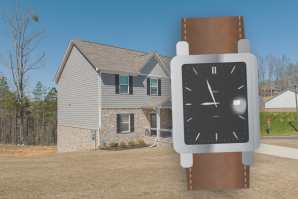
{"hour": 8, "minute": 57}
